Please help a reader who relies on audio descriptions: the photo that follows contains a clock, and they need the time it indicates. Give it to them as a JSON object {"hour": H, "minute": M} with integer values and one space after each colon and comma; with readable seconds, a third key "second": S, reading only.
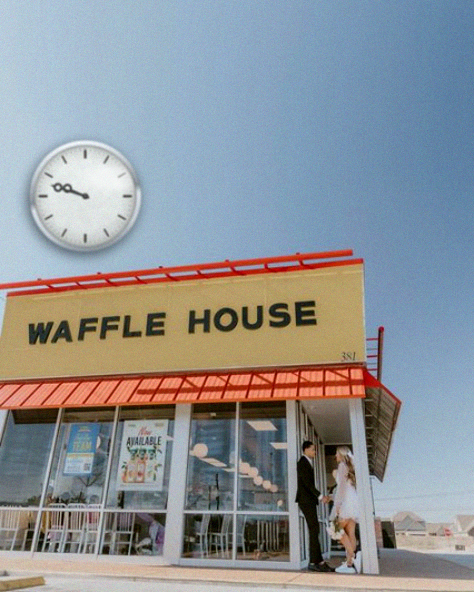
{"hour": 9, "minute": 48}
